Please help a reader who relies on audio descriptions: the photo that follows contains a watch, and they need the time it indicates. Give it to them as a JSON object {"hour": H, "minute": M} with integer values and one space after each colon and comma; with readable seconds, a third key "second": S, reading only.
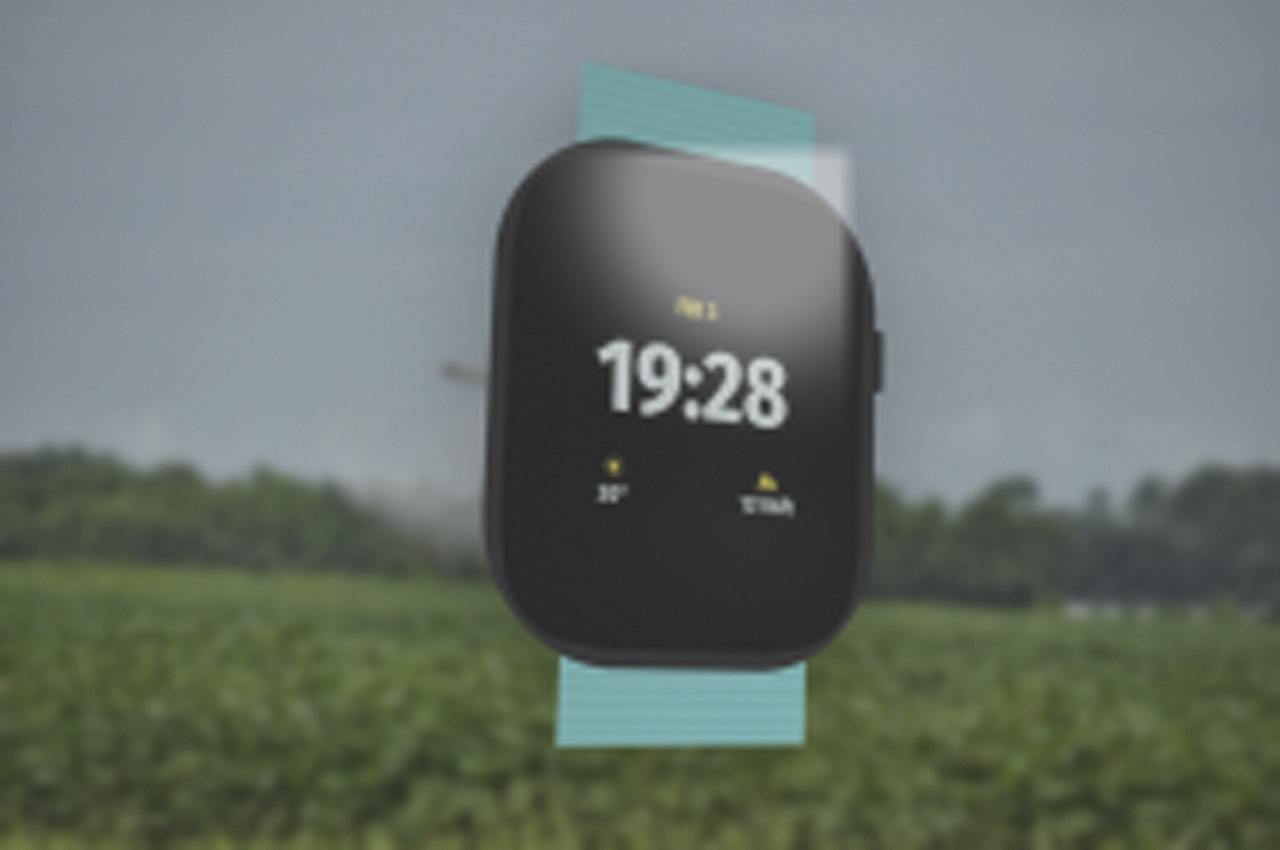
{"hour": 19, "minute": 28}
